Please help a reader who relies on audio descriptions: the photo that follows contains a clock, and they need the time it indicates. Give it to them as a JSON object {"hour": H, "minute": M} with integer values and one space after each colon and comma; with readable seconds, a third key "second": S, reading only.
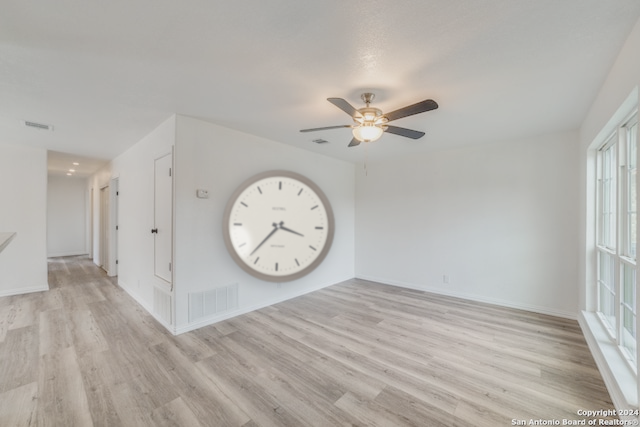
{"hour": 3, "minute": 37}
